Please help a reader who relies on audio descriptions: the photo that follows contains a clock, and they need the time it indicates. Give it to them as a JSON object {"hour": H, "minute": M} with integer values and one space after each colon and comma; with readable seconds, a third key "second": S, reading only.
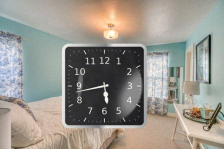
{"hour": 5, "minute": 43}
